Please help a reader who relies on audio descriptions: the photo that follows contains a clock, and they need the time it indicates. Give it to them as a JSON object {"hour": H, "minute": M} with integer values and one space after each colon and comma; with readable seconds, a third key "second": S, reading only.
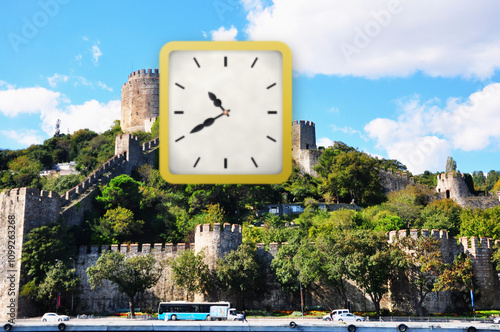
{"hour": 10, "minute": 40}
